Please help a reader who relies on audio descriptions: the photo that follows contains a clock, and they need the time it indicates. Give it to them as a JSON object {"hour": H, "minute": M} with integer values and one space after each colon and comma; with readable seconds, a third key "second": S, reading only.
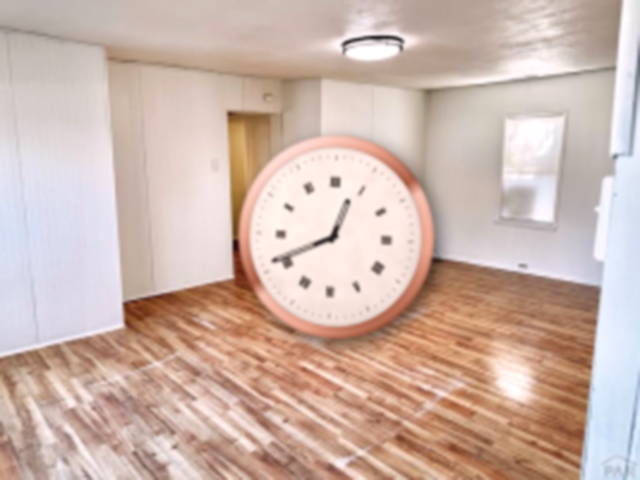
{"hour": 12, "minute": 41}
